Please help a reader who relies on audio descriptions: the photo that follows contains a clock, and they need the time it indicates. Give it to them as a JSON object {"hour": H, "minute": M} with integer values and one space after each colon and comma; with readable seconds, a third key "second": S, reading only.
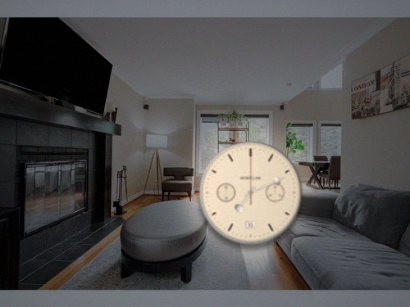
{"hour": 7, "minute": 11}
